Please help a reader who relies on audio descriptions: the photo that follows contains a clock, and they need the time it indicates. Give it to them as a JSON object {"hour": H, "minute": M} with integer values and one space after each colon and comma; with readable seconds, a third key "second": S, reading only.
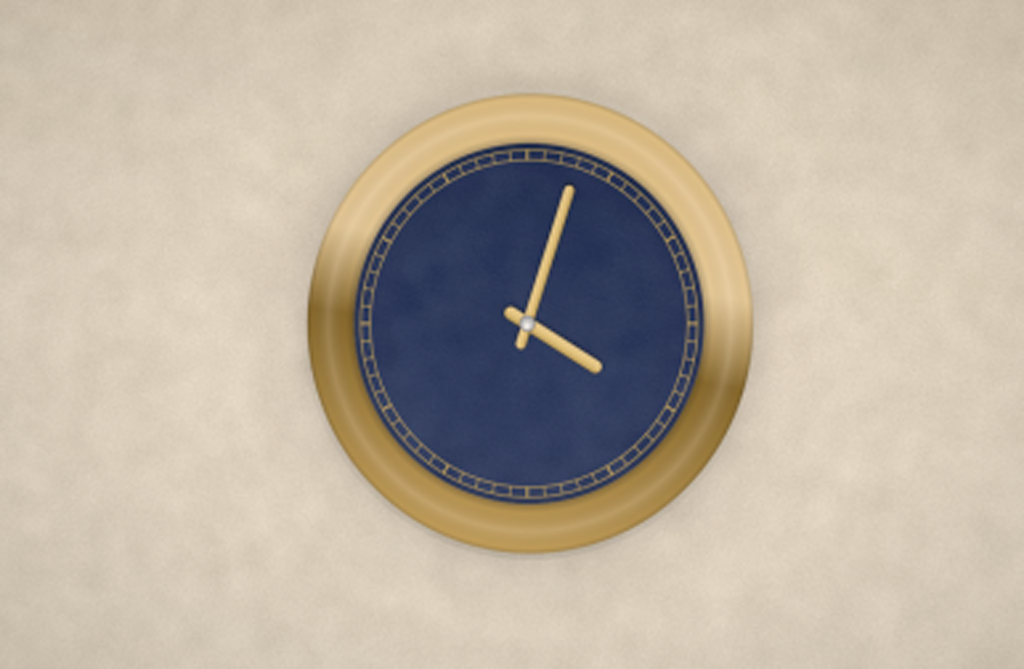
{"hour": 4, "minute": 3}
